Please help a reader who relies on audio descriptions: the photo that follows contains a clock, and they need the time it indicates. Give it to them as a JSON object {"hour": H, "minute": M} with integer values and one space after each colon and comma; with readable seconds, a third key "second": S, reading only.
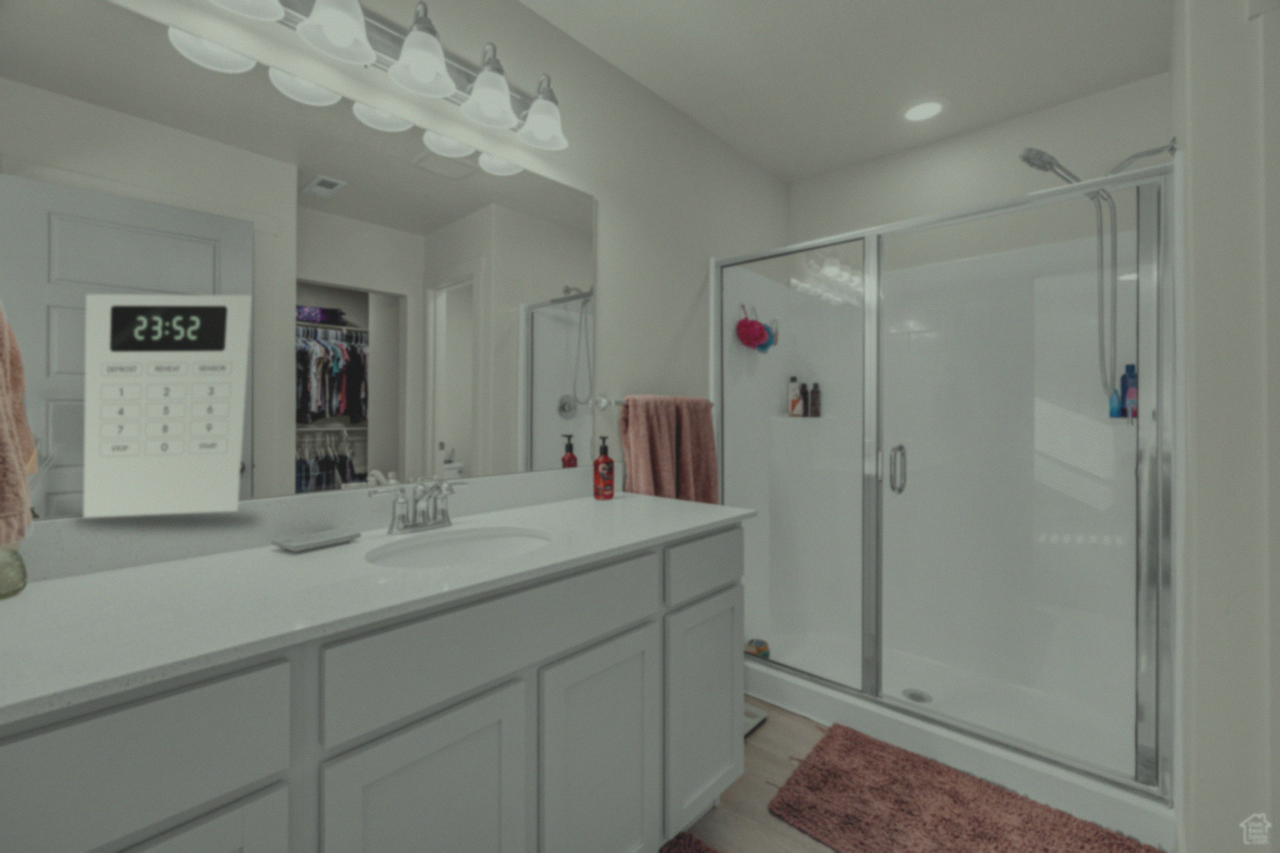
{"hour": 23, "minute": 52}
